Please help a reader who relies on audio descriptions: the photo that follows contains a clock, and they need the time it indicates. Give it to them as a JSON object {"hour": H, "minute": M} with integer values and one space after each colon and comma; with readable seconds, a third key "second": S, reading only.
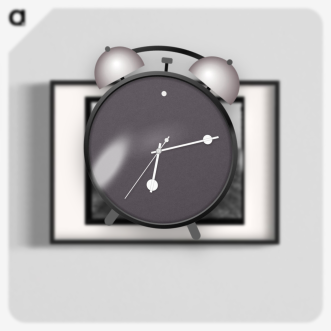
{"hour": 6, "minute": 11, "second": 35}
